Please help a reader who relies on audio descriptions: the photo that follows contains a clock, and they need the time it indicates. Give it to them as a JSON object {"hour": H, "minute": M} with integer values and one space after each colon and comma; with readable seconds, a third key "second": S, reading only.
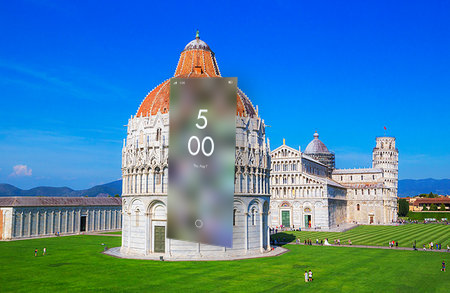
{"hour": 5, "minute": 0}
